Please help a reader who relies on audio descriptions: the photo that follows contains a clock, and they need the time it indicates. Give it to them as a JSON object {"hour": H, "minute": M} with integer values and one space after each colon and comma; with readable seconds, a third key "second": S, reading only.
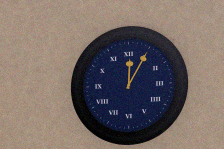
{"hour": 12, "minute": 5}
